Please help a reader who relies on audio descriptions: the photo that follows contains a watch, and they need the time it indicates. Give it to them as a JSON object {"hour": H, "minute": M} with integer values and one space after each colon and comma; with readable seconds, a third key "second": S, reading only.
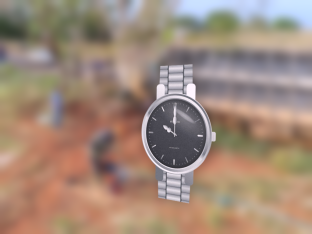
{"hour": 10, "minute": 0}
